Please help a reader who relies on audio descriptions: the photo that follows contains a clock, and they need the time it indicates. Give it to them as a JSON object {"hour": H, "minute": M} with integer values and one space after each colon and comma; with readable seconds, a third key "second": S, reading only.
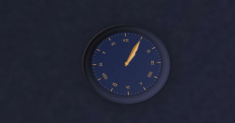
{"hour": 1, "minute": 5}
